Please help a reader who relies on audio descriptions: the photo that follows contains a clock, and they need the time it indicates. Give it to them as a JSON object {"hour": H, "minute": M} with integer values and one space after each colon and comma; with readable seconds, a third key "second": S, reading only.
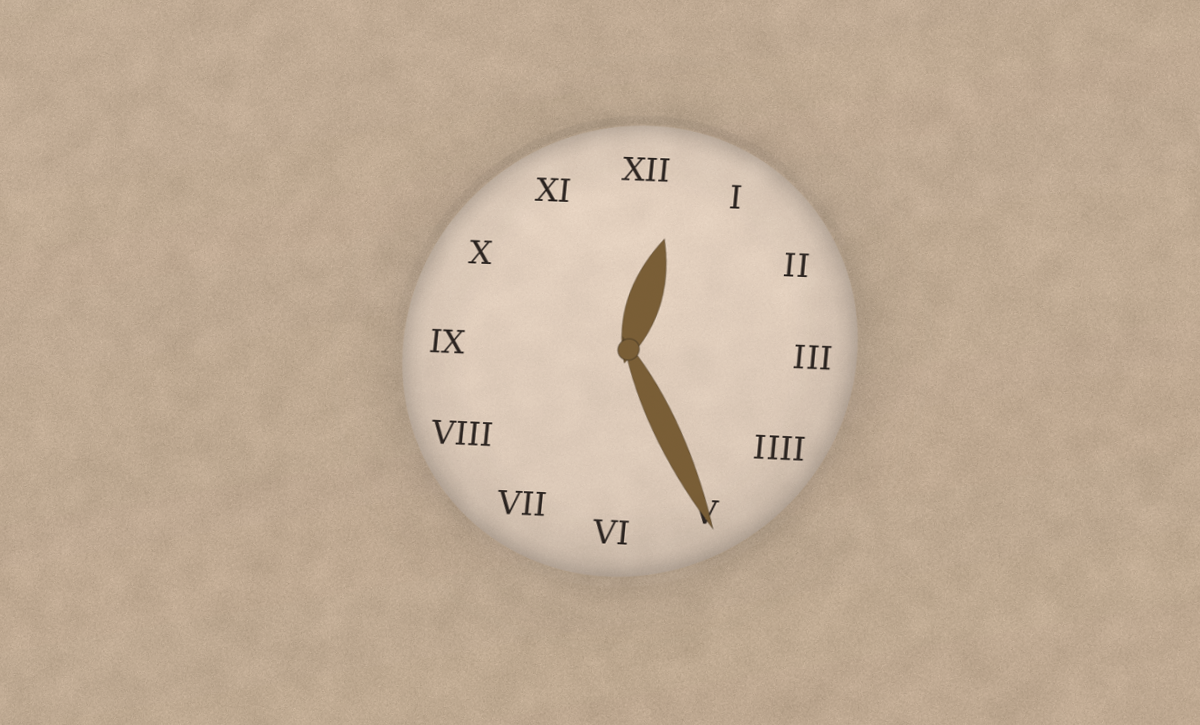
{"hour": 12, "minute": 25}
